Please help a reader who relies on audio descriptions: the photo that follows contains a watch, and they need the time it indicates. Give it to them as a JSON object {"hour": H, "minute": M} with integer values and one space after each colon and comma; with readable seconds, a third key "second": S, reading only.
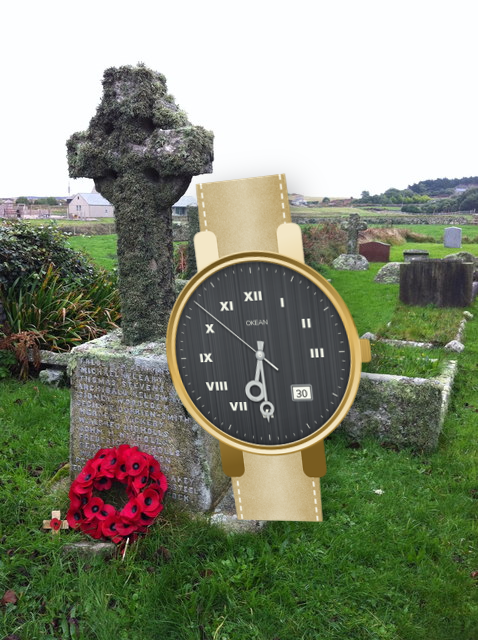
{"hour": 6, "minute": 29, "second": 52}
